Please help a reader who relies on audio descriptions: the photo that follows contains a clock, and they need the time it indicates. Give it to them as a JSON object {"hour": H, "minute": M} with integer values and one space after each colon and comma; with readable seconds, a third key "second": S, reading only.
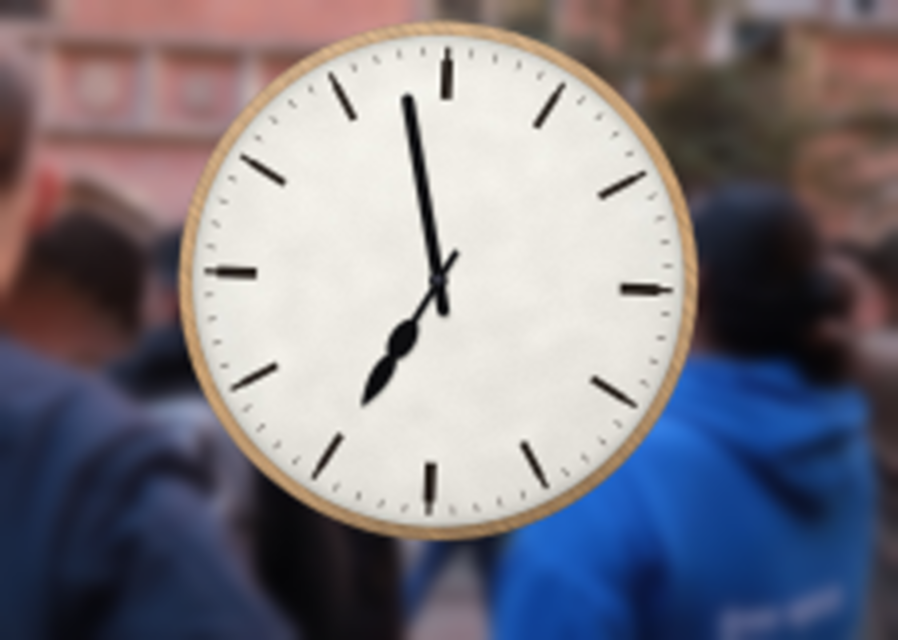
{"hour": 6, "minute": 58}
